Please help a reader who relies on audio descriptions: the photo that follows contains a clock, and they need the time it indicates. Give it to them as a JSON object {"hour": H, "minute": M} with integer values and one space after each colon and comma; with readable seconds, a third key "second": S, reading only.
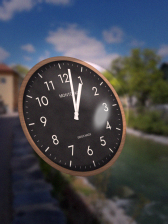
{"hour": 1, "minute": 2}
